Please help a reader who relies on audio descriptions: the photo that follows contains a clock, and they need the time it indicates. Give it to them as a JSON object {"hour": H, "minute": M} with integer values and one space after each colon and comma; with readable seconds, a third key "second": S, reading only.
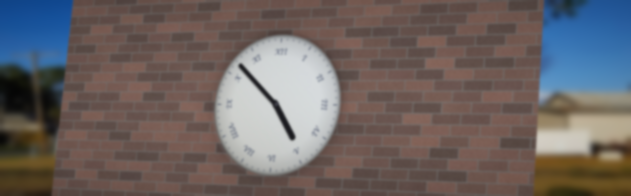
{"hour": 4, "minute": 52}
